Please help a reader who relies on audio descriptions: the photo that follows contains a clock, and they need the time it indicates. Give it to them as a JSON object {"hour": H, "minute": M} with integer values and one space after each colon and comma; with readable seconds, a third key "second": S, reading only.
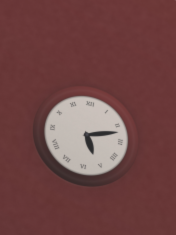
{"hour": 5, "minute": 12}
